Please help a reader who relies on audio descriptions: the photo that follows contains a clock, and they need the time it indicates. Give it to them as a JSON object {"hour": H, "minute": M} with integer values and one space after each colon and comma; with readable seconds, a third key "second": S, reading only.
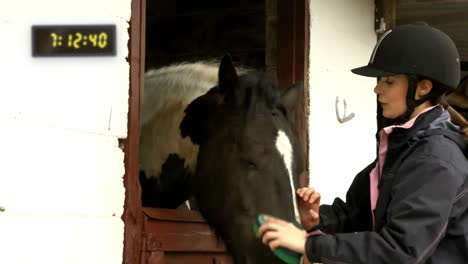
{"hour": 7, "minute": 12, "second": 40}
